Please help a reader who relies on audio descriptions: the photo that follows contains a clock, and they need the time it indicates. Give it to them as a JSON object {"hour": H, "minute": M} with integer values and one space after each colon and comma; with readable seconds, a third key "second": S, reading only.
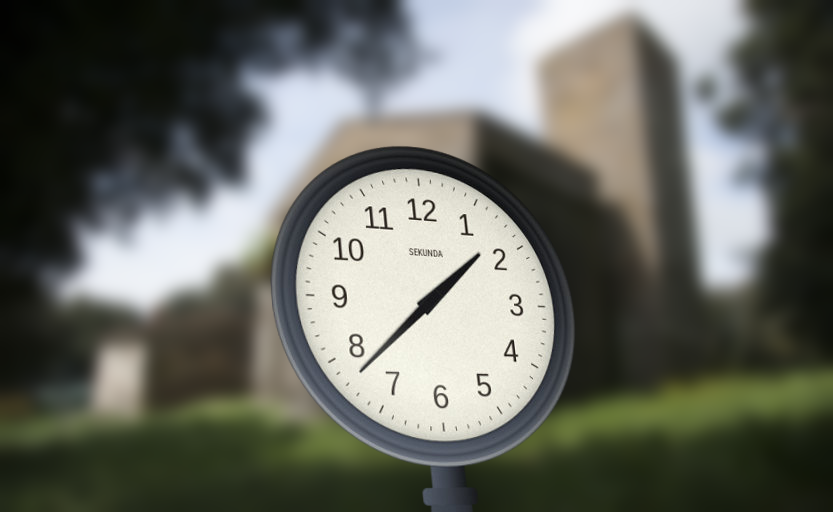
{"hour": 1, "minute": 38}
